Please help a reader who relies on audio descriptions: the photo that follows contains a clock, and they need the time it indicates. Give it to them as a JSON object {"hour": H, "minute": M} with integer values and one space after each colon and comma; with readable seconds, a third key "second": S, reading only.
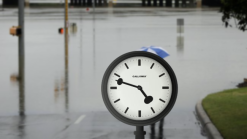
{"hour": 4, "minute": 48}
